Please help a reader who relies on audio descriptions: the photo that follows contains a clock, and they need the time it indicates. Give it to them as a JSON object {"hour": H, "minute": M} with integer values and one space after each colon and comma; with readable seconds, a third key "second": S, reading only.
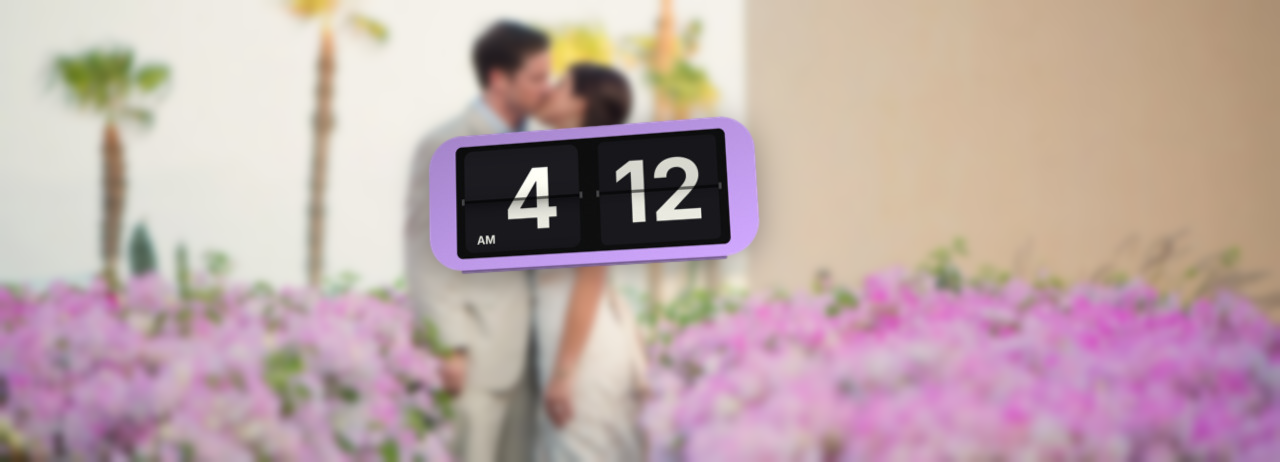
{"hour": 4, "minute": 12}
